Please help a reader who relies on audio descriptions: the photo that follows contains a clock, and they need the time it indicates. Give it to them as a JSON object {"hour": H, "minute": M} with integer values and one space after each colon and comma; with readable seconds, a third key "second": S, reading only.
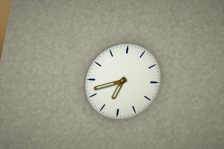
{"hour": 6, "minute": 42}
